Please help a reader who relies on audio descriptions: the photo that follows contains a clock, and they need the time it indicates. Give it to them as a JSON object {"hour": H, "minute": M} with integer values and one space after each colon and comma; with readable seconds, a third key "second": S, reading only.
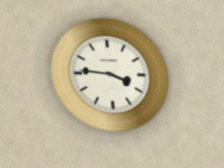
{"hour": 3, "minute": 46}
